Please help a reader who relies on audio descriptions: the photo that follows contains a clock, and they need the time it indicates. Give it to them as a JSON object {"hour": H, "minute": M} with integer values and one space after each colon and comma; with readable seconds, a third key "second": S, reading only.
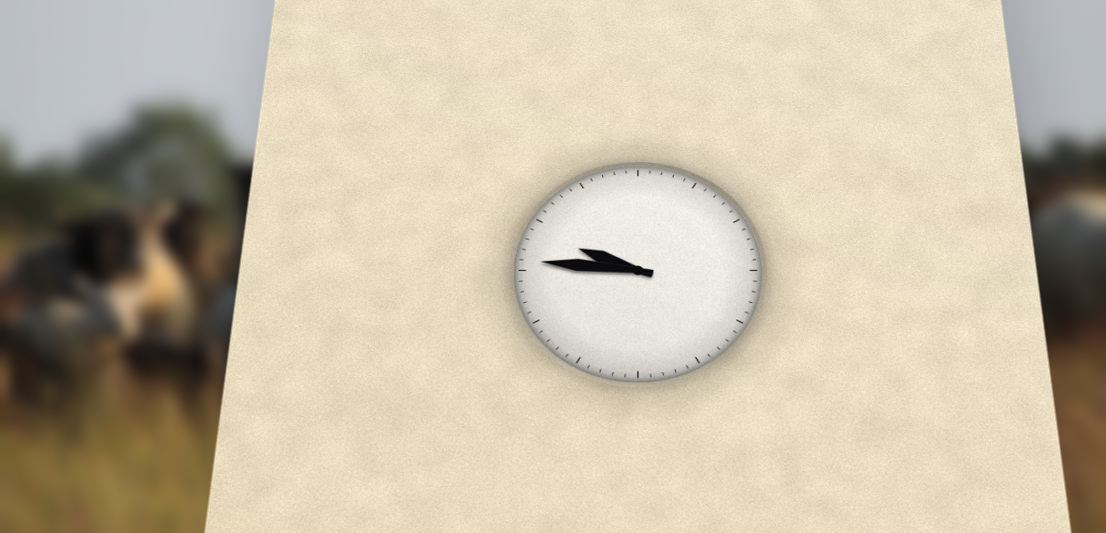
{"hour": 9, "minute": 46}
